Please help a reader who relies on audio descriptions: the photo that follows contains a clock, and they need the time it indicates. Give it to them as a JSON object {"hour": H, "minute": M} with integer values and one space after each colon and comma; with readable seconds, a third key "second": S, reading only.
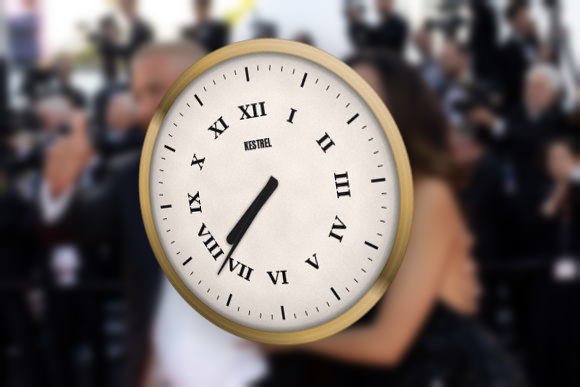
{"hour": 7, "minute": 37}
